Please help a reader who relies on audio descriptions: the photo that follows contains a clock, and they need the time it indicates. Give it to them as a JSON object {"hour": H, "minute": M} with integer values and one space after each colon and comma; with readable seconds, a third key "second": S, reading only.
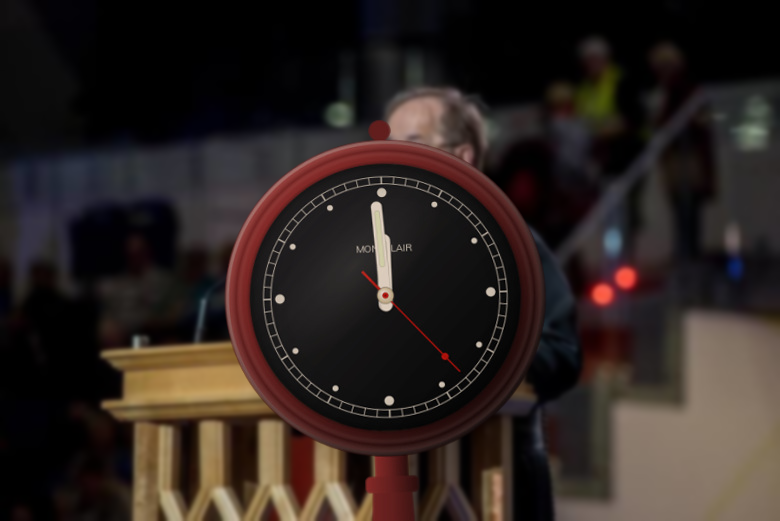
{"hour": 11, "minute": 59, "second": 23}
